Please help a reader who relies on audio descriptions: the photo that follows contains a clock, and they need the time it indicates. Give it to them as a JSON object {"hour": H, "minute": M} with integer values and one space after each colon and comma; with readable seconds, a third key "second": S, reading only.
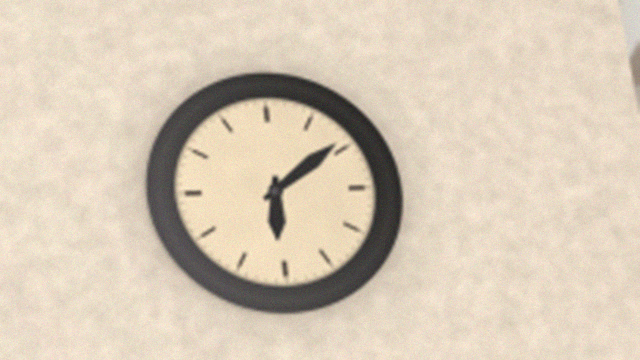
{"hour": 6, "minute": 9}
